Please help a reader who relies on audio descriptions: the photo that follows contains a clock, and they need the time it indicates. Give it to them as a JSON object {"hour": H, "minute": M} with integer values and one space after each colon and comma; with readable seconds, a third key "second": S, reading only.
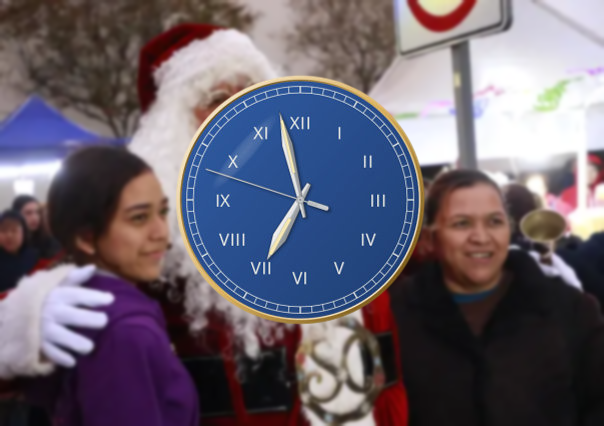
{"hour": 6, "minute": 57, "second": 48}
